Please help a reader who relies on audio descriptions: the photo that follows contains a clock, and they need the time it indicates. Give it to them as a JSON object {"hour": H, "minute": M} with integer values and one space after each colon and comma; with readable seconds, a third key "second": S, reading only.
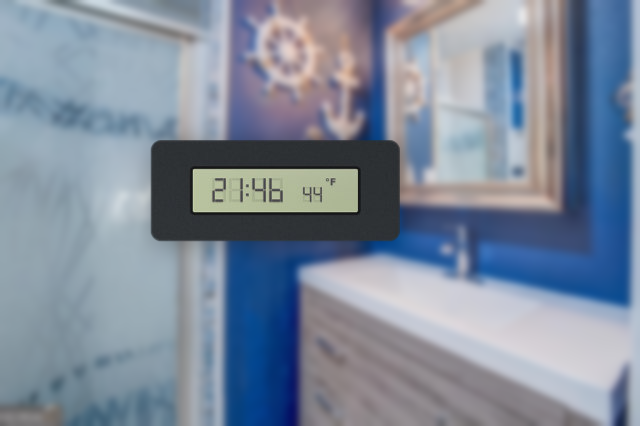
{"hour": 21, "minute": 46}
